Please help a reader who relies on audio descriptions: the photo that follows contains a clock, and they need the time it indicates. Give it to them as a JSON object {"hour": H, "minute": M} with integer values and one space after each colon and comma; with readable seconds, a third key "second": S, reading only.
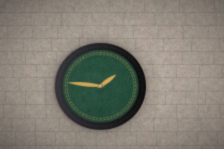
{"hour": 1, "minute": 46}
